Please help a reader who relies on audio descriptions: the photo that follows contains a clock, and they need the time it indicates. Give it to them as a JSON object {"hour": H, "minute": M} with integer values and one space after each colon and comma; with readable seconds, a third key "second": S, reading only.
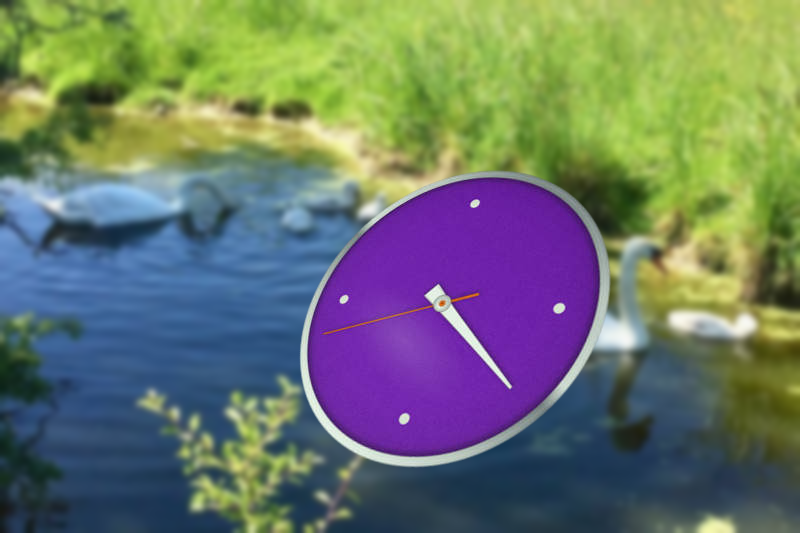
{"hour": 4, "minute": 21, "second": 42}
